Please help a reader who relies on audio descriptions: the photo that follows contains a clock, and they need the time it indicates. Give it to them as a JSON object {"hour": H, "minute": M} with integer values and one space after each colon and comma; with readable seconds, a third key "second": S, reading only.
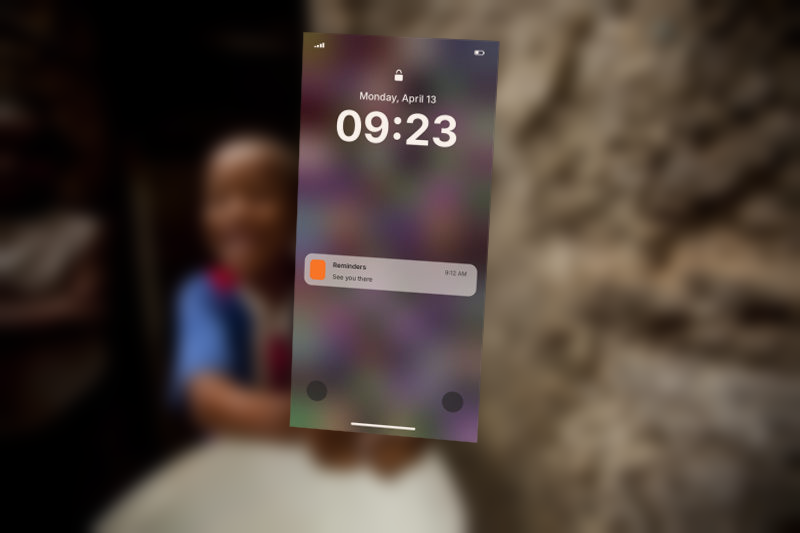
{"hour": 9, "minute": 23}
